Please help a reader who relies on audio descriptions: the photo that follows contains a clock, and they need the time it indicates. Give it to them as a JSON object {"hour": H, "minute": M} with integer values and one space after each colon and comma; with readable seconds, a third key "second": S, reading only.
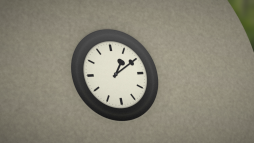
{"hour": 1, "minute": 10}
